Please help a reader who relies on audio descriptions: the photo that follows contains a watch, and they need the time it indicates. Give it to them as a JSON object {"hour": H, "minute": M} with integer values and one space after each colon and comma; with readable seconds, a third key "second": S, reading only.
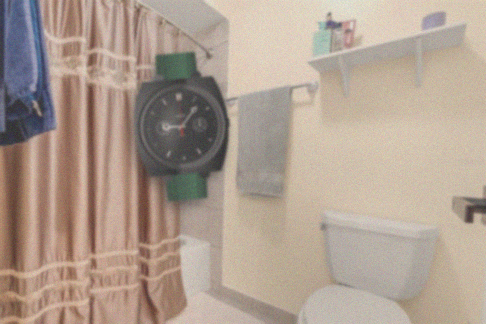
{"hour": 9, "minute": 7}
